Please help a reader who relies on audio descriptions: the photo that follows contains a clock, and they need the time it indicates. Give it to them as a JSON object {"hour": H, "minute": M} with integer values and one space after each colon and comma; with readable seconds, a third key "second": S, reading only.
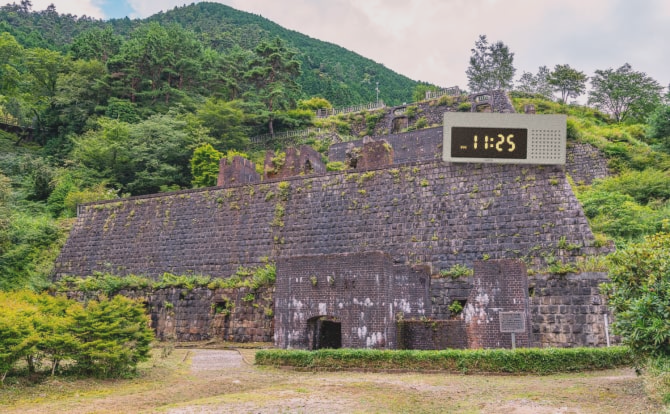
{"hour": 11, "minute": 25}
